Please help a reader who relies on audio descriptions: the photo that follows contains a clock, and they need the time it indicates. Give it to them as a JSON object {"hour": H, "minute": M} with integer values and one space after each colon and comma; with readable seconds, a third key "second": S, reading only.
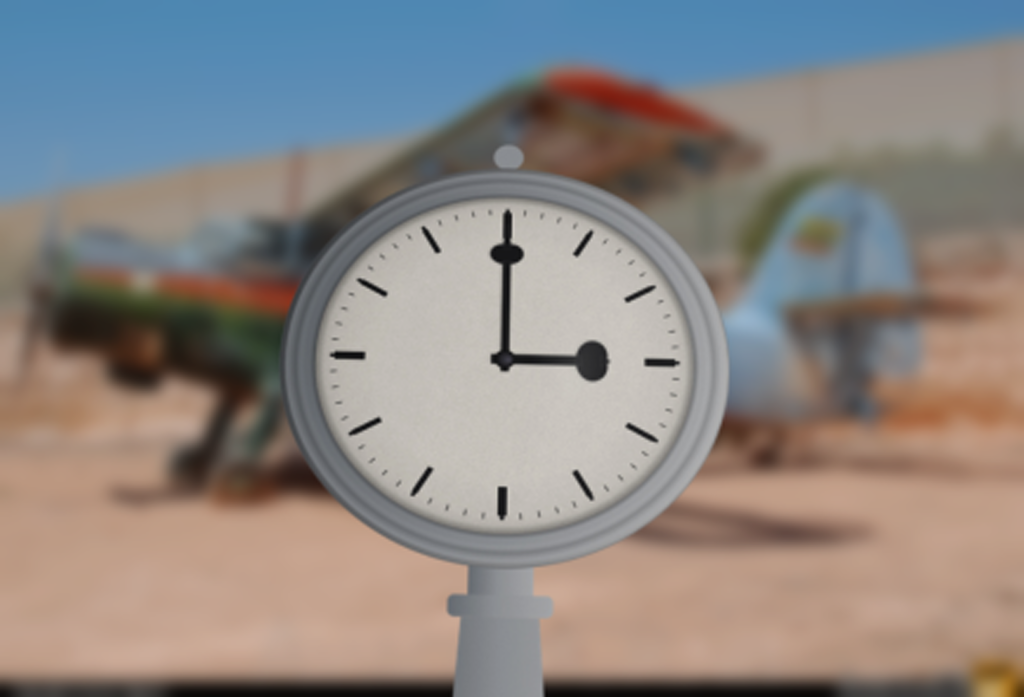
{"hour": 3, "minute": 0}
